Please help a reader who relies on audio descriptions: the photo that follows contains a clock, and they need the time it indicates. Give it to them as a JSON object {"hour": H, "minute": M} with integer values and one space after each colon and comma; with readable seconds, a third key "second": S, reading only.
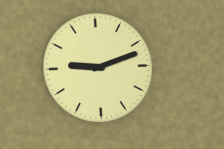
{"hour": 9, "minute": 12}
